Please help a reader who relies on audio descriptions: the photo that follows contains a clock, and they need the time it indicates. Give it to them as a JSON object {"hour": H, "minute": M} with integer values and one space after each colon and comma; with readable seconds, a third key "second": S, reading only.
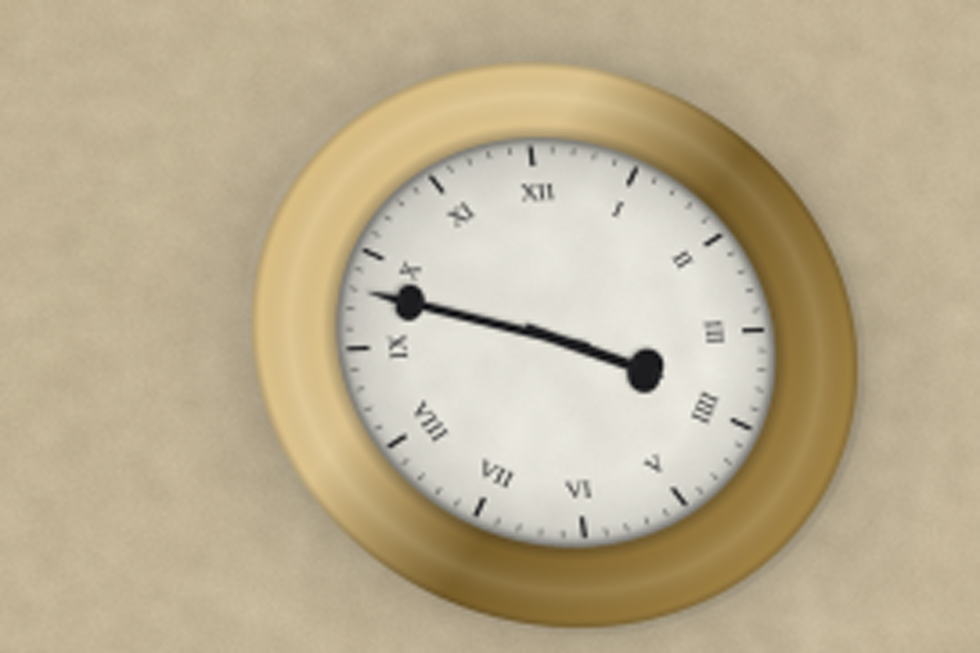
{"hour": 3, "minute": 48}
